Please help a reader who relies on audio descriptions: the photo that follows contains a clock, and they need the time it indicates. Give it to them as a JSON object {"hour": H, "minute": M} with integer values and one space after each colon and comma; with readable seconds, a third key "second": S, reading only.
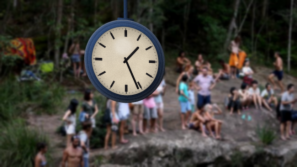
{"hour": 1, "minute": 26}
